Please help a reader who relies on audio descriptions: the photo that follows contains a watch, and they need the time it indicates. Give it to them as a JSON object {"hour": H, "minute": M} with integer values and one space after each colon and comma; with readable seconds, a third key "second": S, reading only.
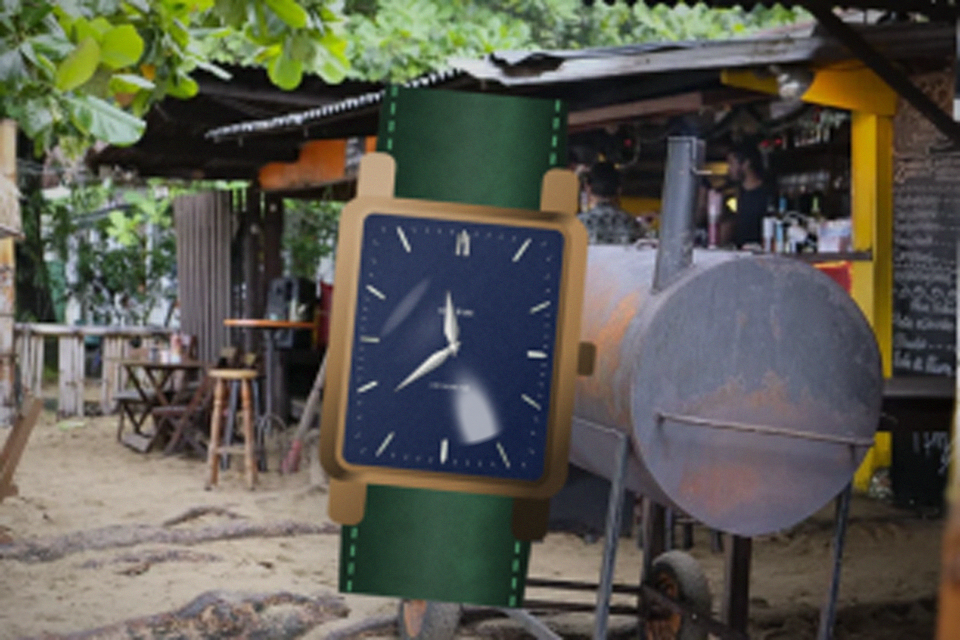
{"hour": 11, "minute": 38}
